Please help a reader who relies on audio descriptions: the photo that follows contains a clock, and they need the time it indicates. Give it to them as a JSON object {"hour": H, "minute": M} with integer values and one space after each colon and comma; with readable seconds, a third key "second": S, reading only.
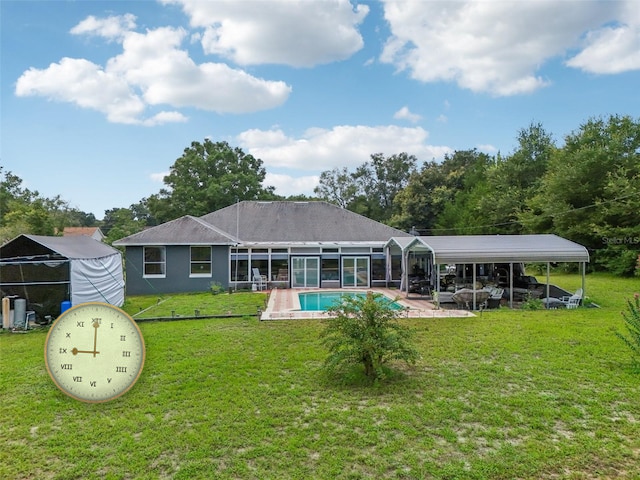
{"hour": 9, "minute": 0}
